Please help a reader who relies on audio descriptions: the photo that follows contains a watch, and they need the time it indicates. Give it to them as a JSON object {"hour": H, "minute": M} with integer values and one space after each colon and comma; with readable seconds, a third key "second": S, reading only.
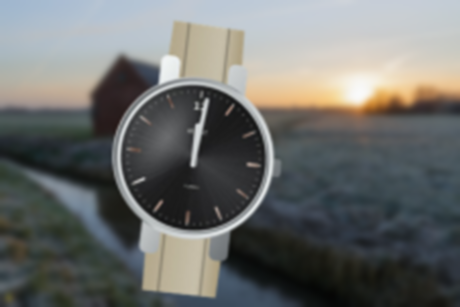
{"hour": 12, "minute": 1}
